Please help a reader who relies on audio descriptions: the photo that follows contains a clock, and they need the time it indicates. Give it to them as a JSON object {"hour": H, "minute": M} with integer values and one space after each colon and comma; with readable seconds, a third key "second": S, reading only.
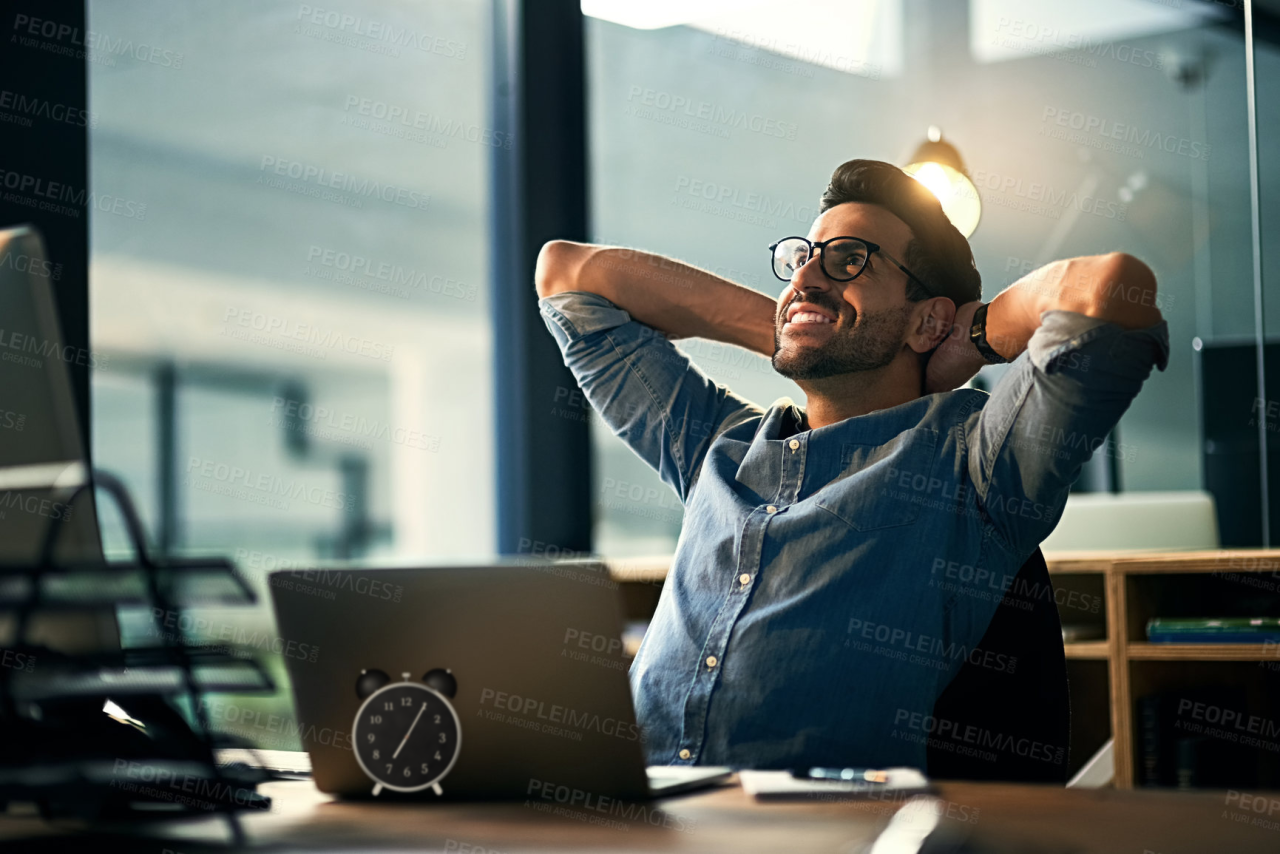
{"hour": 7, "minute": 5}
